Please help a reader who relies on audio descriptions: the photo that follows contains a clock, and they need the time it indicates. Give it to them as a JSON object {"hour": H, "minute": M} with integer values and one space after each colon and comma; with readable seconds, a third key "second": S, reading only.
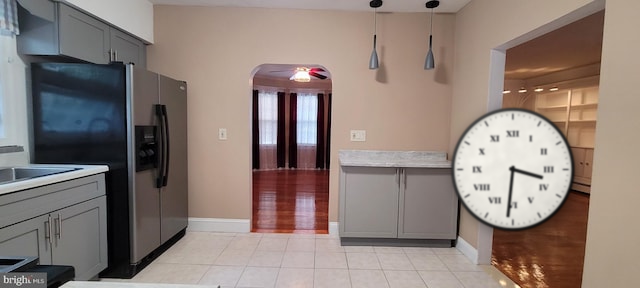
{"hour": 3, "minute": 31}
